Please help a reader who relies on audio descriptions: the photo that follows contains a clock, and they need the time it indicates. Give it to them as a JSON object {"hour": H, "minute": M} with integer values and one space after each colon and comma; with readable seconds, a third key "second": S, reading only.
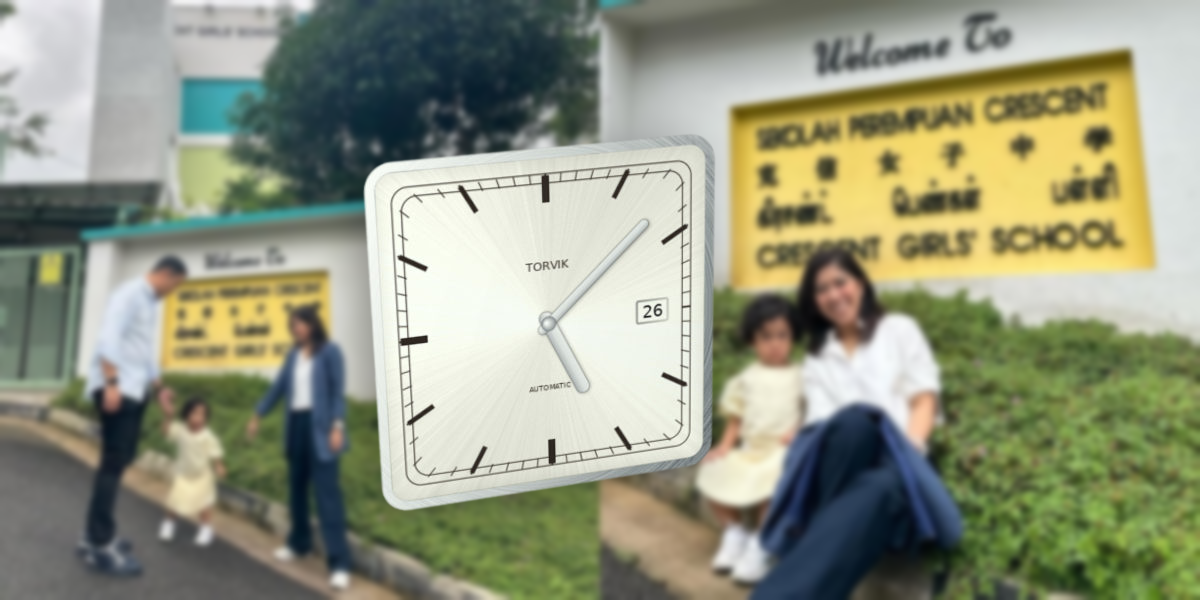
{"hour": 5, "minute": 8}
